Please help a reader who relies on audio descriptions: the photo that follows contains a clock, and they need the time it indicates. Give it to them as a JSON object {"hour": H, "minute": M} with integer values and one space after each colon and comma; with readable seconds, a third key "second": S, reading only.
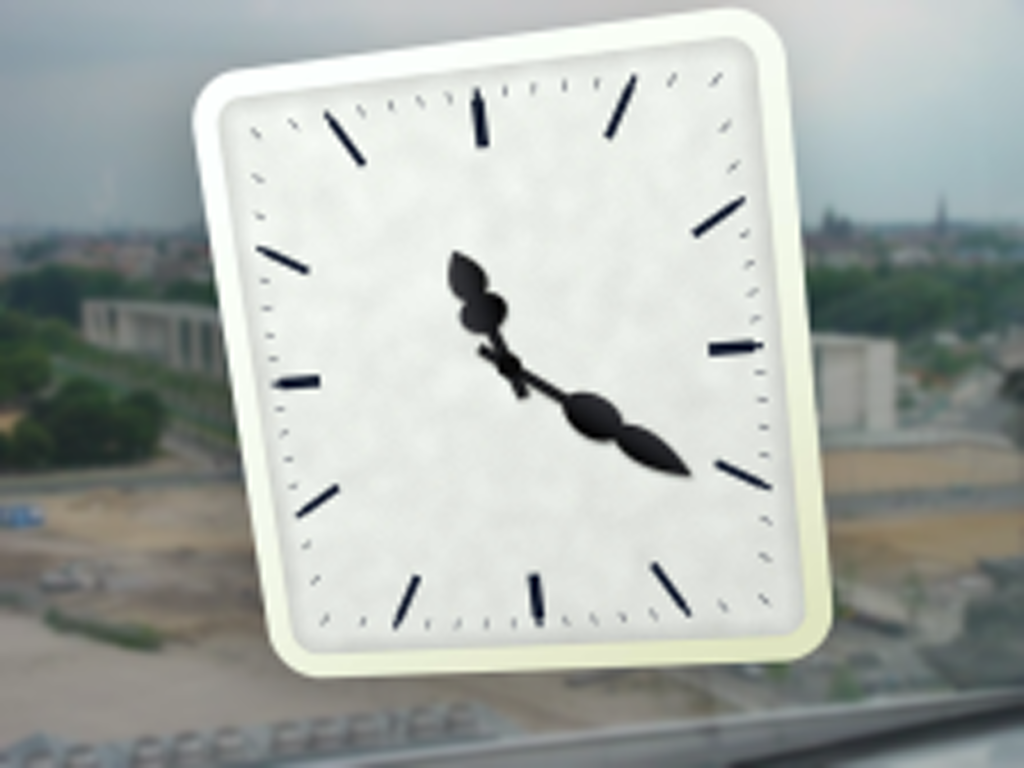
{"hour": 11, "minute": 21}
